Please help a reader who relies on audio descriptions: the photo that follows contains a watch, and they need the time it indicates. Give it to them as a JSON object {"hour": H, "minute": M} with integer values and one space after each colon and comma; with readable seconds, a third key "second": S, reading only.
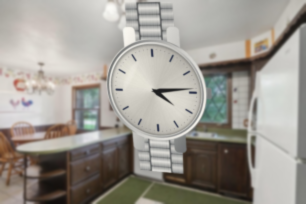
{"hour": 4, "minute": 14}
